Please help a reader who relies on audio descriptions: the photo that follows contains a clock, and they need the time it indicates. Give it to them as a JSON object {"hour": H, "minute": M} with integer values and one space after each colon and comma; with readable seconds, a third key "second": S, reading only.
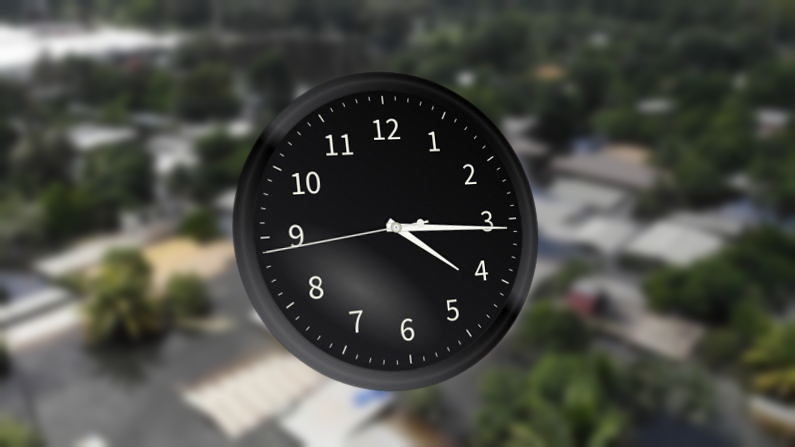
{"hour": 4, "minute": 15, "second": 44}
